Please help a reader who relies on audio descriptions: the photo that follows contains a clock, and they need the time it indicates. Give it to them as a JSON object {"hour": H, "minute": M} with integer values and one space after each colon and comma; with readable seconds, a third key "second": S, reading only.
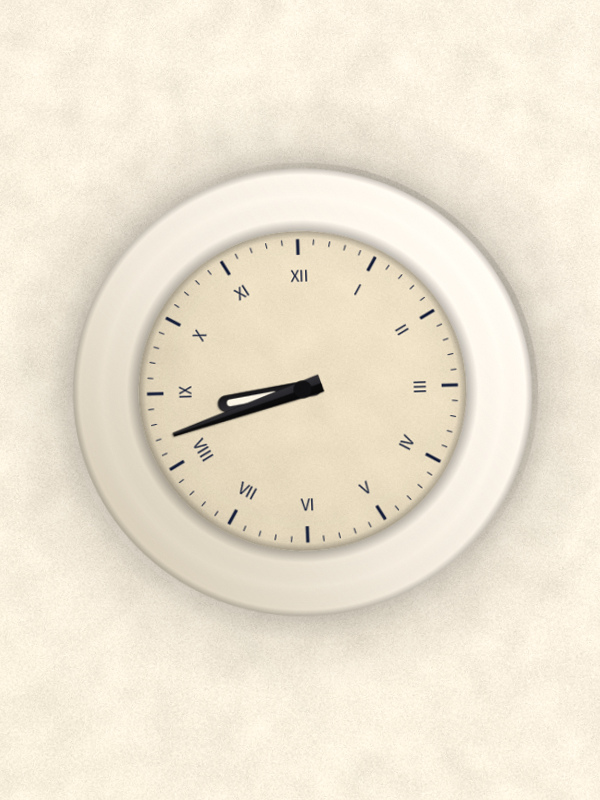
{"hour": 8, "minute": 42}
